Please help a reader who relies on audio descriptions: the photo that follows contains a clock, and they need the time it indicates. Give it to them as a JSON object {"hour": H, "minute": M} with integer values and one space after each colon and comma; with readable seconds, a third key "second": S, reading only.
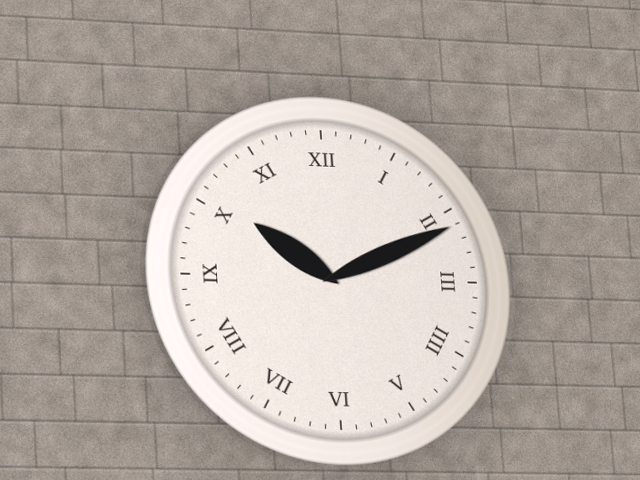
{"hour": 10, "minute": 11}
